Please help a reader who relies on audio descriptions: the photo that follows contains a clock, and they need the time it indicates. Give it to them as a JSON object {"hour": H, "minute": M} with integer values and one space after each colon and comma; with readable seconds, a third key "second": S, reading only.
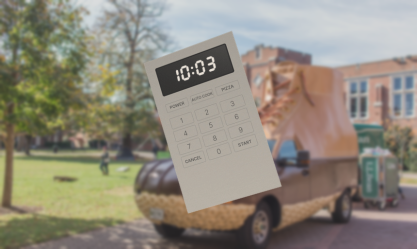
{"hour": 10, "minute": 3}
